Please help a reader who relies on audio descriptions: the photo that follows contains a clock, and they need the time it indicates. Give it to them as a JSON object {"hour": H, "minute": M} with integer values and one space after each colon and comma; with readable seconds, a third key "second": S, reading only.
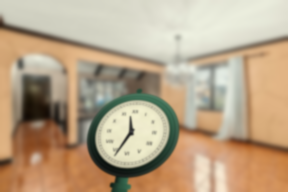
{"hour": 11, "minute": 34}
